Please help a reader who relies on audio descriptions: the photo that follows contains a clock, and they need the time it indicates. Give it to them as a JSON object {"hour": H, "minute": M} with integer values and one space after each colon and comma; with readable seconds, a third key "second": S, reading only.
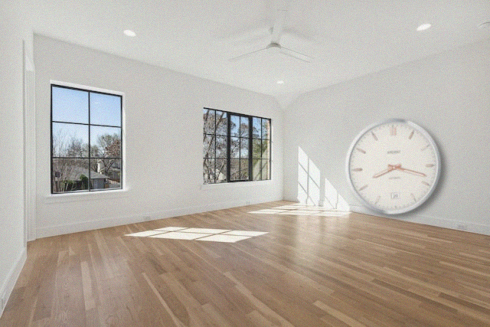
{"hour": 8, "minute": 18}
